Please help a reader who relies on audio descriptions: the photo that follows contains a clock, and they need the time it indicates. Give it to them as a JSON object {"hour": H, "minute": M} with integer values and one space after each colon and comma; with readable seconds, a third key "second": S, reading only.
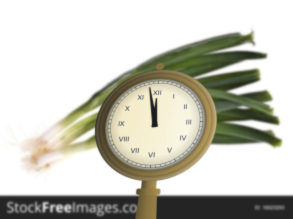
{"hour": 11, "minute": 58}
